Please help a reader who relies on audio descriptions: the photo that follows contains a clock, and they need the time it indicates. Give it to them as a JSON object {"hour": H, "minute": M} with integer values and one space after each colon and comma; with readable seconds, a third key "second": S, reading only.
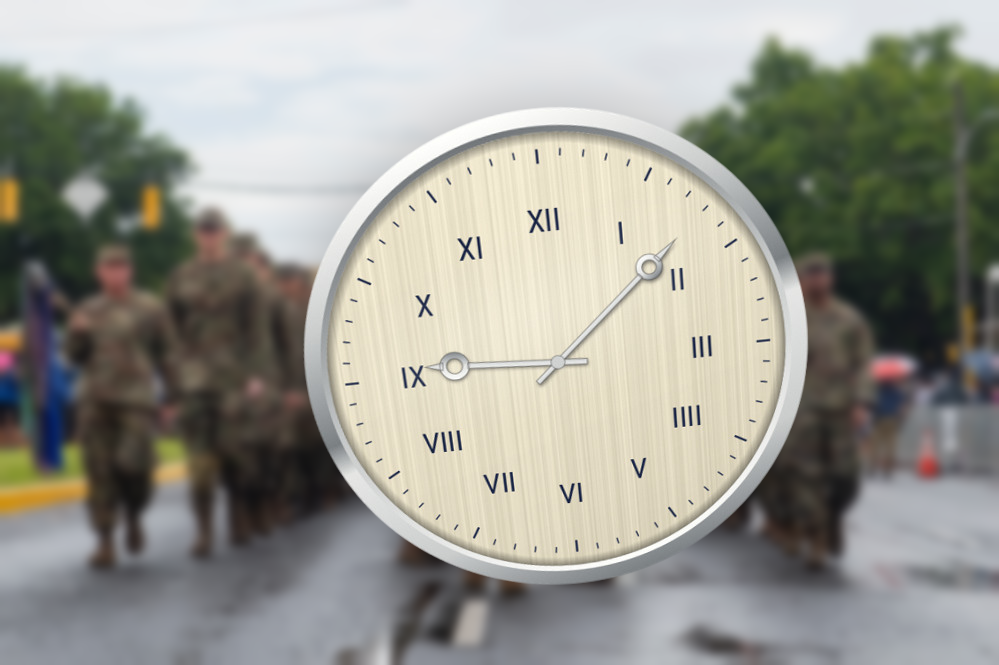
{"hour": 9, "minute": 8}
